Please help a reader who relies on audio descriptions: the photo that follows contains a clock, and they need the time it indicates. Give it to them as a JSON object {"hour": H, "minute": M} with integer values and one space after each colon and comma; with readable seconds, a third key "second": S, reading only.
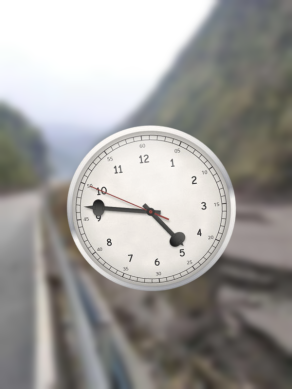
{"hour": 4, "minute": 46, "second": 50}
